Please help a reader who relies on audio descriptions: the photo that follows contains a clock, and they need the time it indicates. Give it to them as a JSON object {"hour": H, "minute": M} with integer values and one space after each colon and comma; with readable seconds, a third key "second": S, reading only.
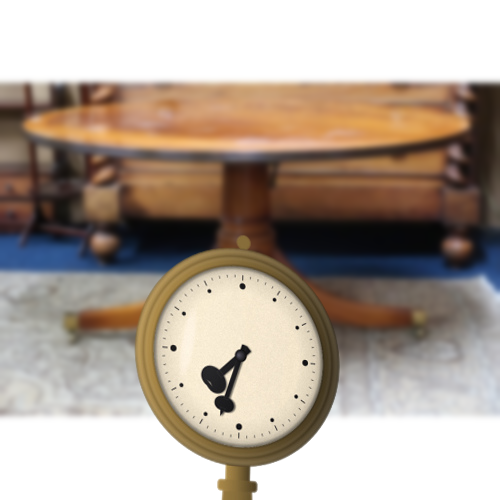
{"hour": 7, "minute": 33}
